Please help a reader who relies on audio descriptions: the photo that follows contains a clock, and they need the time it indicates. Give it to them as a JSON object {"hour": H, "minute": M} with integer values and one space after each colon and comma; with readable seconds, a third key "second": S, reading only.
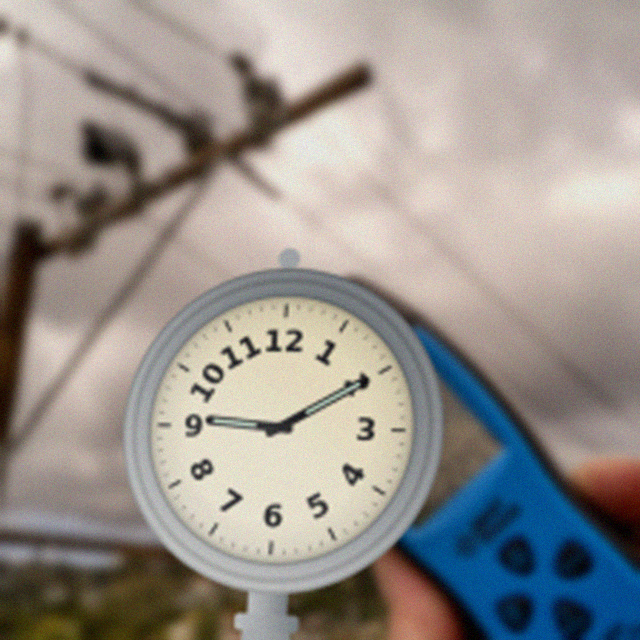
{"hour": 9, "minute": 10}
